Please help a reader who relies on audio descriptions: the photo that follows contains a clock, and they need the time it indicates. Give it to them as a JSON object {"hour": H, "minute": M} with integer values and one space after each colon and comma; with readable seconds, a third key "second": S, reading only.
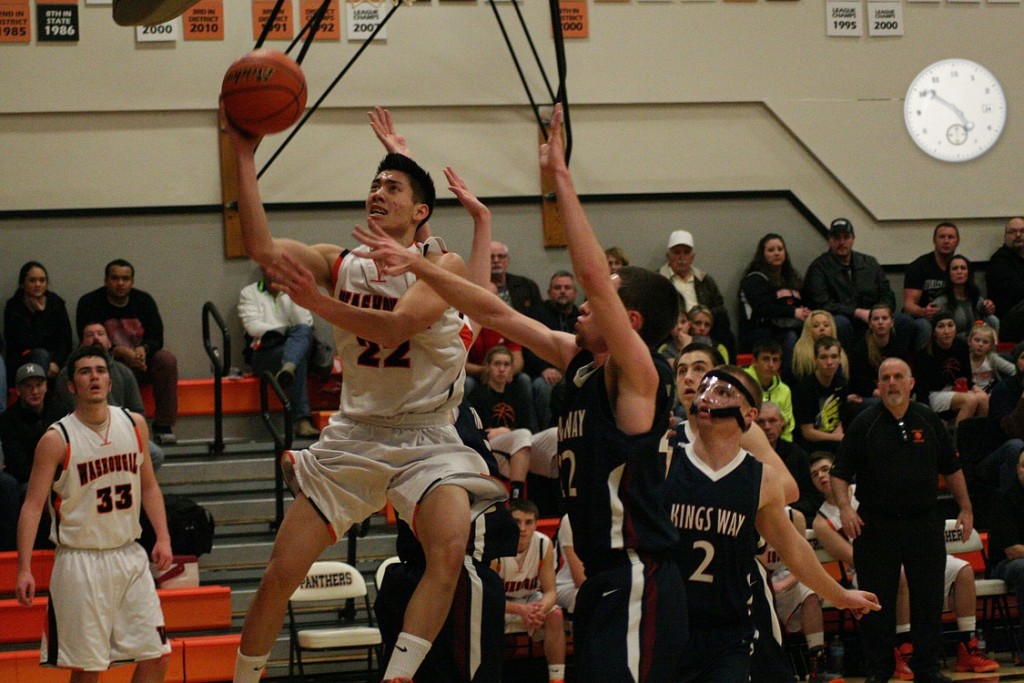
{"hour": 4, "minute": 51}
